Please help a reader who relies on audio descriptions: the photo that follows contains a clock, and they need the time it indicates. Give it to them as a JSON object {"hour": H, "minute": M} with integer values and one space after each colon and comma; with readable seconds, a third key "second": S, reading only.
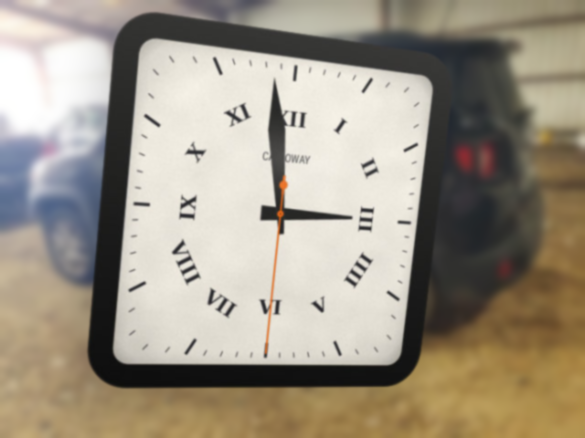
{"hour": 2, "minute": 58, "second": 30}
